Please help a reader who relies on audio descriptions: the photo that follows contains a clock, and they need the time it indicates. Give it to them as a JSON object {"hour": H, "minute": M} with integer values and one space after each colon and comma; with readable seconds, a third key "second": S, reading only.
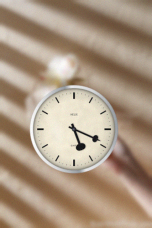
{"hour": 5, "minute": 19}
